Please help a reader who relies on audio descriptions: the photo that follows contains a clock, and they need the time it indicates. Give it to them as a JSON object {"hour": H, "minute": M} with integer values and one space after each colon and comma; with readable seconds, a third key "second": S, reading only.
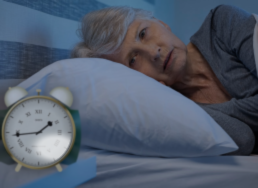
{"hour": 1, "minute": 44}
